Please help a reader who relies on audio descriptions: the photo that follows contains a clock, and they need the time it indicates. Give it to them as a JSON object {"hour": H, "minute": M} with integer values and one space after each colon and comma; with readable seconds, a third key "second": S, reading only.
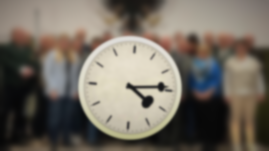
{"hour": 4, "minute": 14}
